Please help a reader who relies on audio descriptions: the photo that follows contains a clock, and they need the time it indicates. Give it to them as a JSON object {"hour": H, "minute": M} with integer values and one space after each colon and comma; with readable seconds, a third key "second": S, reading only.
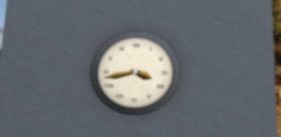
{"hour": 3, "minute": 43}
